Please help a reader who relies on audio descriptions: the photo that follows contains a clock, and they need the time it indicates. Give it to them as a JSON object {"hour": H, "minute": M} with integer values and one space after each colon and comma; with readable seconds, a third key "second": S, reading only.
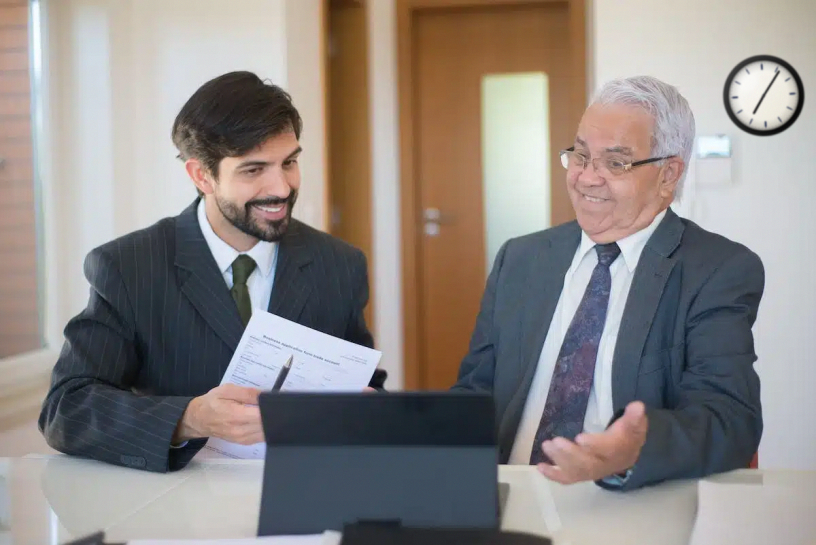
{"hour": 7, "minute": 6}
